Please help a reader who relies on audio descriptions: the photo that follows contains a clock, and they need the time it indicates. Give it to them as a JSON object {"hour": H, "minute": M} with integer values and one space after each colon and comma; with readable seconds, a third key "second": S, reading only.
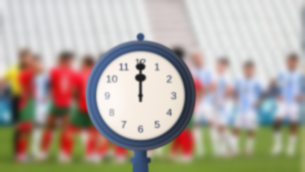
{"hour": 12, "minute": 0}
